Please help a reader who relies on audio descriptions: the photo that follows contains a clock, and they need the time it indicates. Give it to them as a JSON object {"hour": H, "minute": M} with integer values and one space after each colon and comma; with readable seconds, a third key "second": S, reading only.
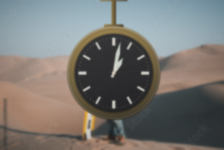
{"hour": 1, "minute": 2}
